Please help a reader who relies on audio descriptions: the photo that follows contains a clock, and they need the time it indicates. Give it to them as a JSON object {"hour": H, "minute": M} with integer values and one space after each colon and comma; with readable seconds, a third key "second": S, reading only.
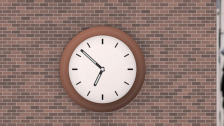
{"hour": 6, "minute": 52}
